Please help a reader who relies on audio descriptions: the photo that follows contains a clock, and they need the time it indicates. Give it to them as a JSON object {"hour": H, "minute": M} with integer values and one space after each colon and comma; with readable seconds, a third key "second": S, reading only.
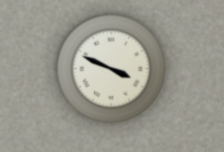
{"hour": 3, "minute": 49}
